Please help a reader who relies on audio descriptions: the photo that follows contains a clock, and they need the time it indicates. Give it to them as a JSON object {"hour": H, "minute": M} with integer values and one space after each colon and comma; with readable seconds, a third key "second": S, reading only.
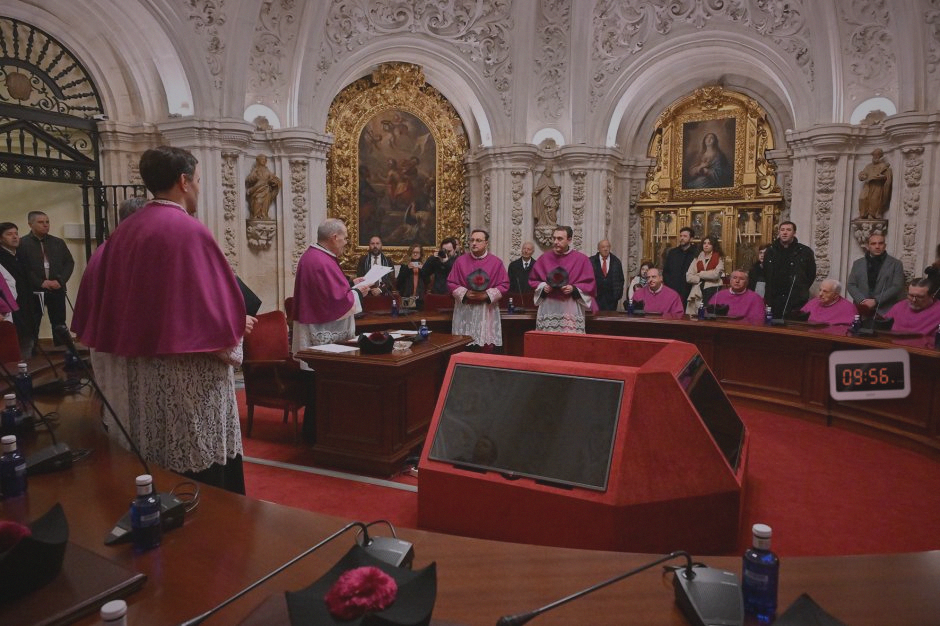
{"hour": 9, "minute": 56}
